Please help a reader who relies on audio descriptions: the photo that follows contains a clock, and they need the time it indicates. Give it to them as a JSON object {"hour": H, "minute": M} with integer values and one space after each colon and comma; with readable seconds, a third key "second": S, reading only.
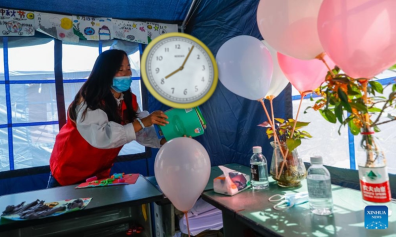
{"hour": 8, "minute": 6}
